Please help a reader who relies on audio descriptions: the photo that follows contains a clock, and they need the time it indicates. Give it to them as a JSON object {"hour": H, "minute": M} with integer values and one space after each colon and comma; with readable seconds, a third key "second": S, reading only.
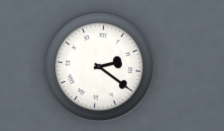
{"hour": 2, "minute": 20}
